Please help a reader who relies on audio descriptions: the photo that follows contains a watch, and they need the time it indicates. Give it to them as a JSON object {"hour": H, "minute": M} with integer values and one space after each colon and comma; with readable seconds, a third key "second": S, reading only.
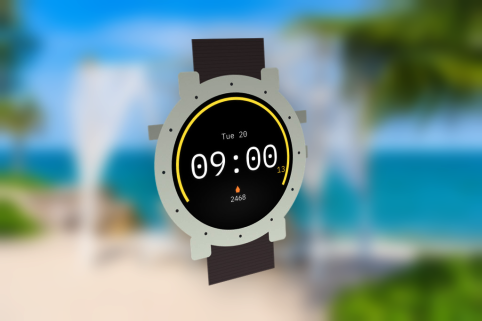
{"hour": 9, "minute": 0, "second": 13}
